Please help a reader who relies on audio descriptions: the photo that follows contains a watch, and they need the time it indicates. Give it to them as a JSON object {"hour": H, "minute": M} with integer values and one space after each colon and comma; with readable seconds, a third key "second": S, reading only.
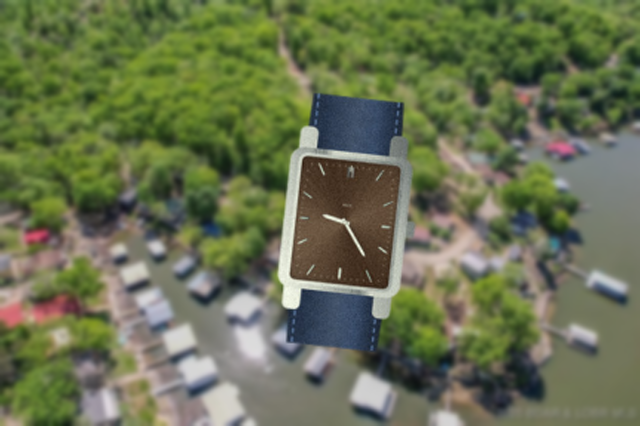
{"hour": 9, "minute": 24}
